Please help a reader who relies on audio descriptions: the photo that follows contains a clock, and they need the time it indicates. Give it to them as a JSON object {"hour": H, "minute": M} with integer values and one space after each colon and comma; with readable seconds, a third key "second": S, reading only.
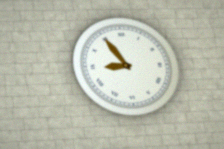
{"hour": 8, "minute": 55}
